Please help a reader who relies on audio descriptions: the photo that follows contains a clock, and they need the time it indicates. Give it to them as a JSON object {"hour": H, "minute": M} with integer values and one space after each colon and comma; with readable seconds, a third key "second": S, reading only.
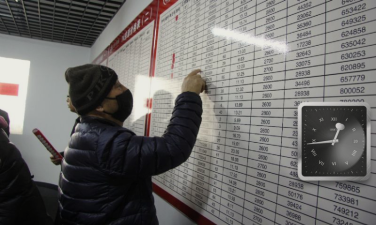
{"hour": 12, "minute": 44}
